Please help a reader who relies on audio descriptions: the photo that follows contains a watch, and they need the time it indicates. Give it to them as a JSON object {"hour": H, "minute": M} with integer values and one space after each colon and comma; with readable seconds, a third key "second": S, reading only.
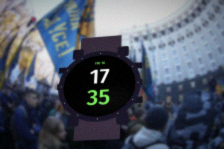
{"hour": 17, "minute": 35}
